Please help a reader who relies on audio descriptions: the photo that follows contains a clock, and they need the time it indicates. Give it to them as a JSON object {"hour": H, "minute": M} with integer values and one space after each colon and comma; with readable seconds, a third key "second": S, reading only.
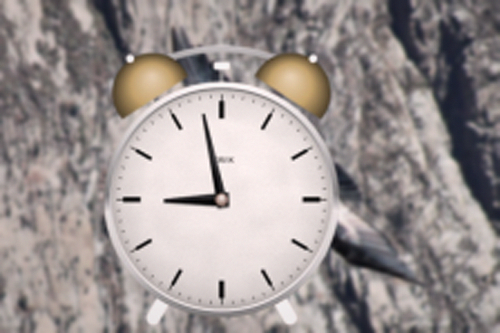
{"hour": 8, "minute": 58}
